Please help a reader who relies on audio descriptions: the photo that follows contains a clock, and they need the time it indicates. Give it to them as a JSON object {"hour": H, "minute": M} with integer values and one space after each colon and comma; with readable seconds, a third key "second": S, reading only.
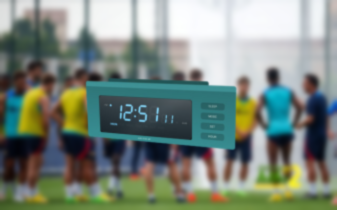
{"hour": 12, "minute": 51, "second": 11}
